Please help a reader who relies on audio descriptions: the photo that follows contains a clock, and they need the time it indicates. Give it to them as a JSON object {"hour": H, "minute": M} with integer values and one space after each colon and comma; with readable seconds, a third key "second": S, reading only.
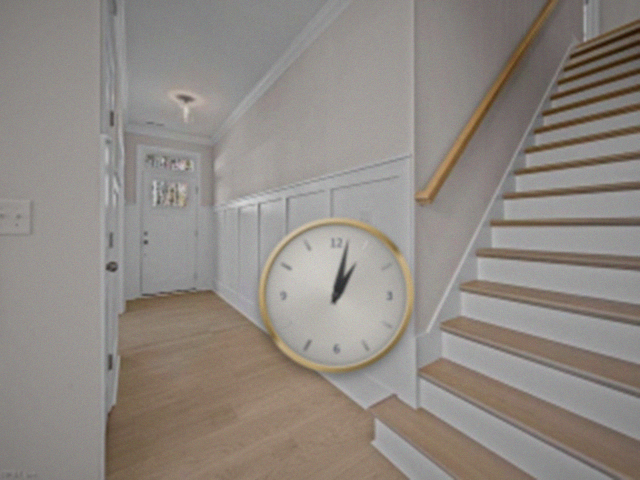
{"hour": 1, "minute": 2}
